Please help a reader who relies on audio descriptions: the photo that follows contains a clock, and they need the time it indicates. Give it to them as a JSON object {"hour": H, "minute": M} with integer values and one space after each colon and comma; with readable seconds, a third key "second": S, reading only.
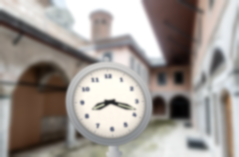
{"hour": 8, "minute": 18}
